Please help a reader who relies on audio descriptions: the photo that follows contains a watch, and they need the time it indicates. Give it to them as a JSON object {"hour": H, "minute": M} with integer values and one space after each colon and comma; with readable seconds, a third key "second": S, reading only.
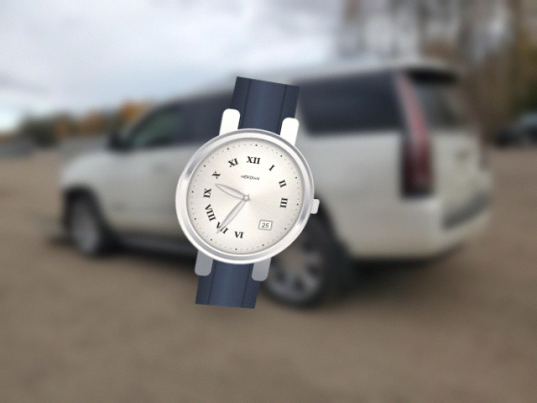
{"hour": 9, "minute": 35}
